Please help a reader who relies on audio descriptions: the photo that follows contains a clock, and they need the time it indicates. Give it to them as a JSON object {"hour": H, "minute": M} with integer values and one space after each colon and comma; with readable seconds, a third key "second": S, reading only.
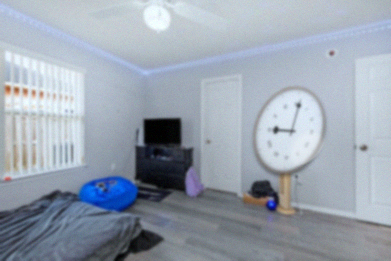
{"hour": 9, "minute": 1}
